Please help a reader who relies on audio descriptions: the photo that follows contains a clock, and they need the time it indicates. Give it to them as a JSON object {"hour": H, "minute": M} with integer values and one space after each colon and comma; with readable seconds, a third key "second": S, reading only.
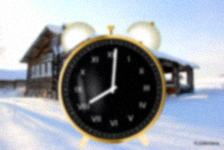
{"hour": 8, "minute": 1}
